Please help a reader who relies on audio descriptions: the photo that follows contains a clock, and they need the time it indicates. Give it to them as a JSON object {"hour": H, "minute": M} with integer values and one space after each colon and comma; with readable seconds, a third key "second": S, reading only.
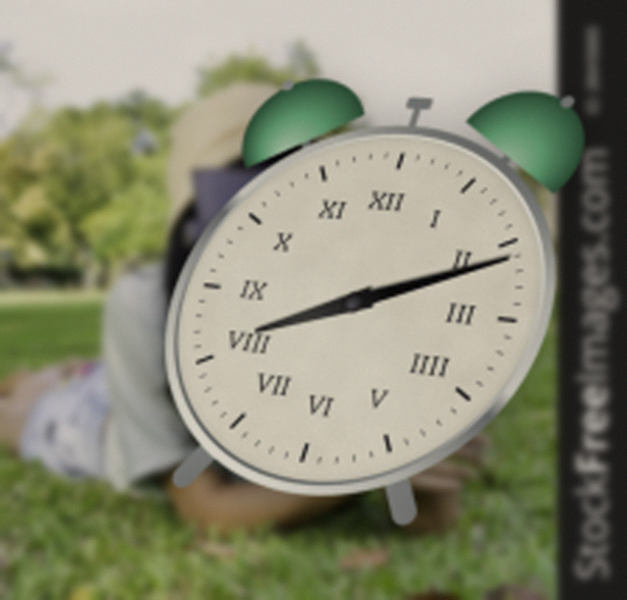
{"hour": 8, "minute": 11}
